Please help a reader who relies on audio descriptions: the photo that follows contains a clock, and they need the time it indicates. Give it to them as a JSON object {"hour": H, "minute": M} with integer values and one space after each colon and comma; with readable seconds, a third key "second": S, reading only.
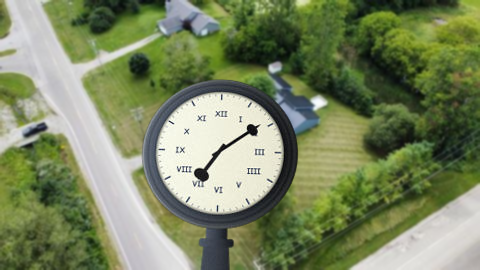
{"hour": 7, "minute": 9}
